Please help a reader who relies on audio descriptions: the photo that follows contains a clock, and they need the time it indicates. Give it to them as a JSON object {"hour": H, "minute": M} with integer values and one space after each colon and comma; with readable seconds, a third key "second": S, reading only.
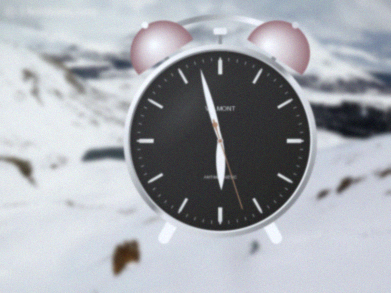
{"hour": 5, "minute": 57, "second": 27}
